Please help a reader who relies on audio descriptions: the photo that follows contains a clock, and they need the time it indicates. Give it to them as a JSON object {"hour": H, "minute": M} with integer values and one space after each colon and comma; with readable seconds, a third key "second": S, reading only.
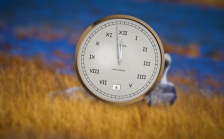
{"hour": 11, "minute": 58}
